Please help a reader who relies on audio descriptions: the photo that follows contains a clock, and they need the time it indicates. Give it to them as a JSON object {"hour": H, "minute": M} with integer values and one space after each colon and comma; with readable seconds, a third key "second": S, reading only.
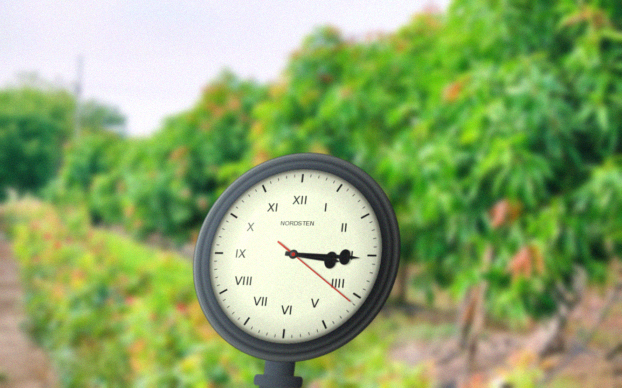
{"hour": 3, "minute": 15, "second": 21}
